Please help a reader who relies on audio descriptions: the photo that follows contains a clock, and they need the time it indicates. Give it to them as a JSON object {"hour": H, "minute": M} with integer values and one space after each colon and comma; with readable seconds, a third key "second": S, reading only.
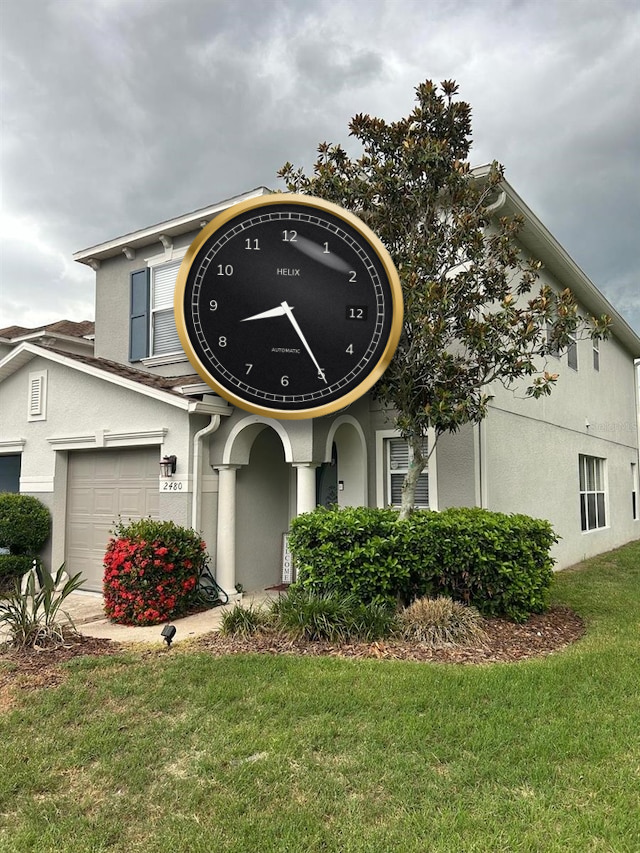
{"hour": 8, "minute": 25}
